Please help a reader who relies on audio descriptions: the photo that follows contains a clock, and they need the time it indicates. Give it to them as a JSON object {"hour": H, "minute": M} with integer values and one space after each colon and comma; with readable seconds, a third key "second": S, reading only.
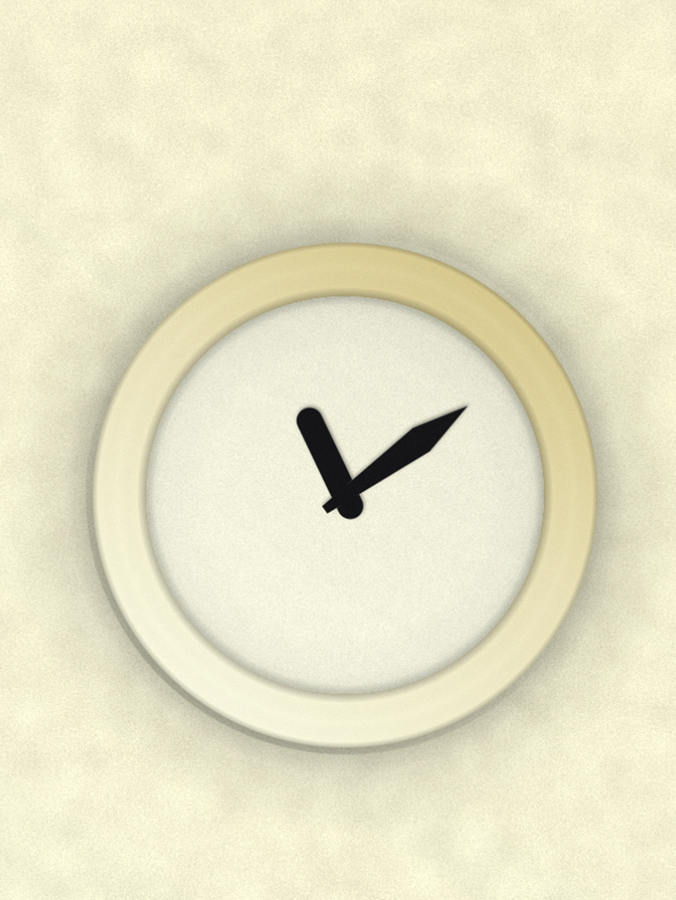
{"hour": 11, "minute": 9}
